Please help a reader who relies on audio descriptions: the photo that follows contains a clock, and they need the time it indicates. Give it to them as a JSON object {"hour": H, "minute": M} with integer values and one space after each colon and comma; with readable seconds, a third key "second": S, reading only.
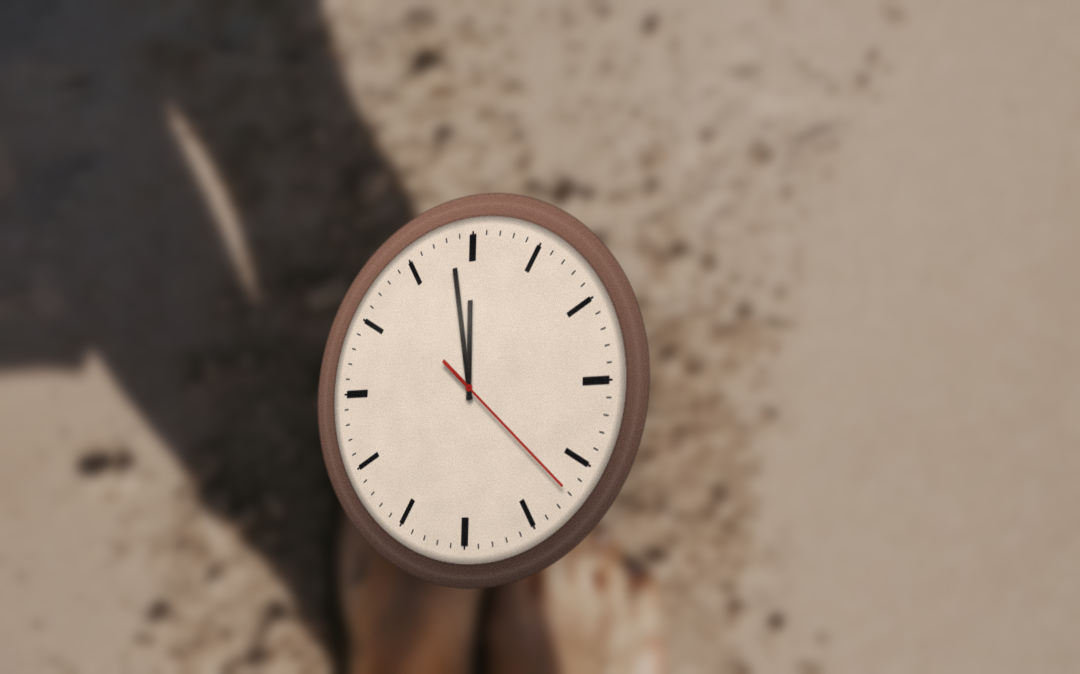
{"hour": 11, "minute": 58, "second": 22}
